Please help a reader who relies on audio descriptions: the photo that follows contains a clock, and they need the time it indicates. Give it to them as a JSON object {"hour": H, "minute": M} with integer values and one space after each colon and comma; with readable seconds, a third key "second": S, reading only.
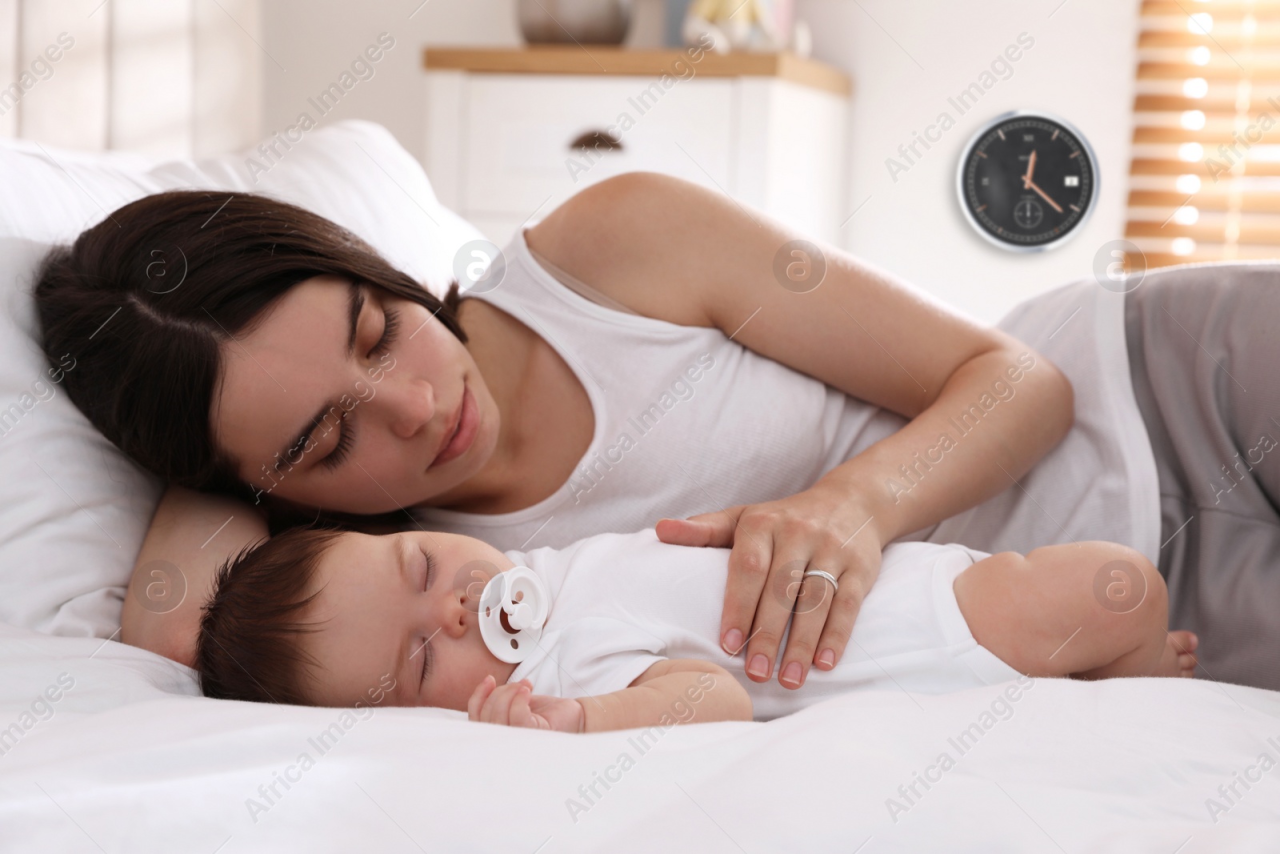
{"hour": 12, "minute": 22}
